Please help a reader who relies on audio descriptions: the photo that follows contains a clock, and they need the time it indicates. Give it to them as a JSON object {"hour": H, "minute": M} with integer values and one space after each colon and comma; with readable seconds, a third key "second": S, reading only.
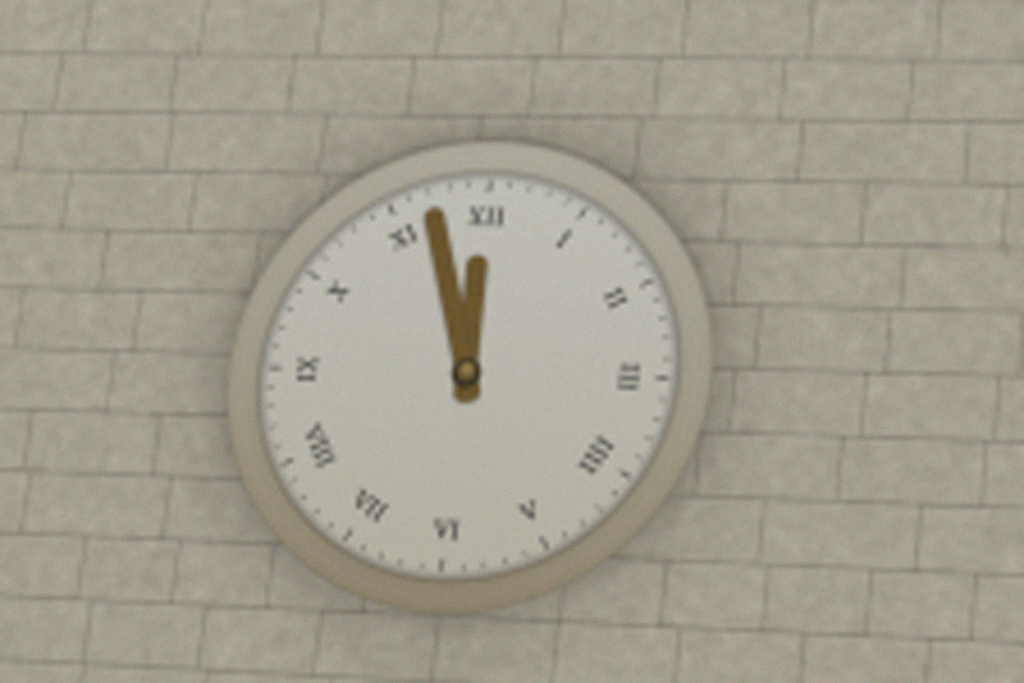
{"hour": 11, "minute": 57}
